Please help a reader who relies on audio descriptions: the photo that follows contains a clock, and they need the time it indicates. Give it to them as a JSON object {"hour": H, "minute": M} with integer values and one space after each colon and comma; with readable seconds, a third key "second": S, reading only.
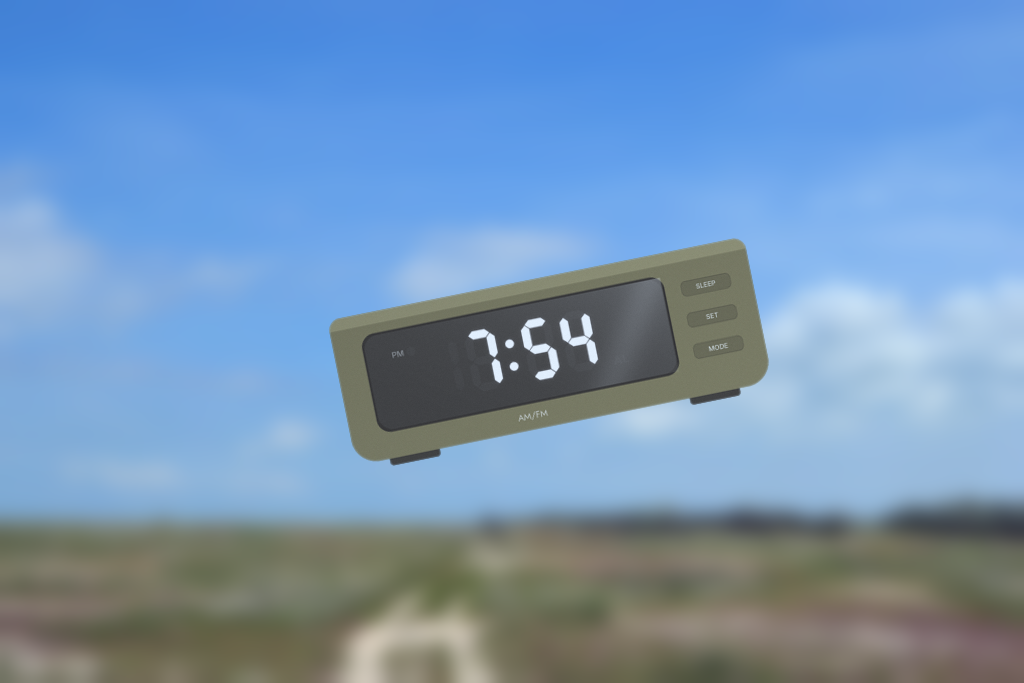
{"hour": 7, "minute": 54}
